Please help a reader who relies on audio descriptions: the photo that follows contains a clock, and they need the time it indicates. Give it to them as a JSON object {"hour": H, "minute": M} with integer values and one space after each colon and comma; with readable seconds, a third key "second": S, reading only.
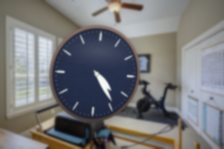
{"hour": 4, "minute": 24}
